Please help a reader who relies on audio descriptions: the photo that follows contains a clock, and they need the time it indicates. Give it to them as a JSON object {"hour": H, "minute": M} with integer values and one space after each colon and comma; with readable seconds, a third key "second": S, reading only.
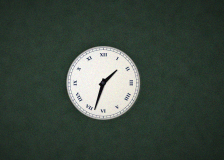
{"hour": 1, "minute": 33}
